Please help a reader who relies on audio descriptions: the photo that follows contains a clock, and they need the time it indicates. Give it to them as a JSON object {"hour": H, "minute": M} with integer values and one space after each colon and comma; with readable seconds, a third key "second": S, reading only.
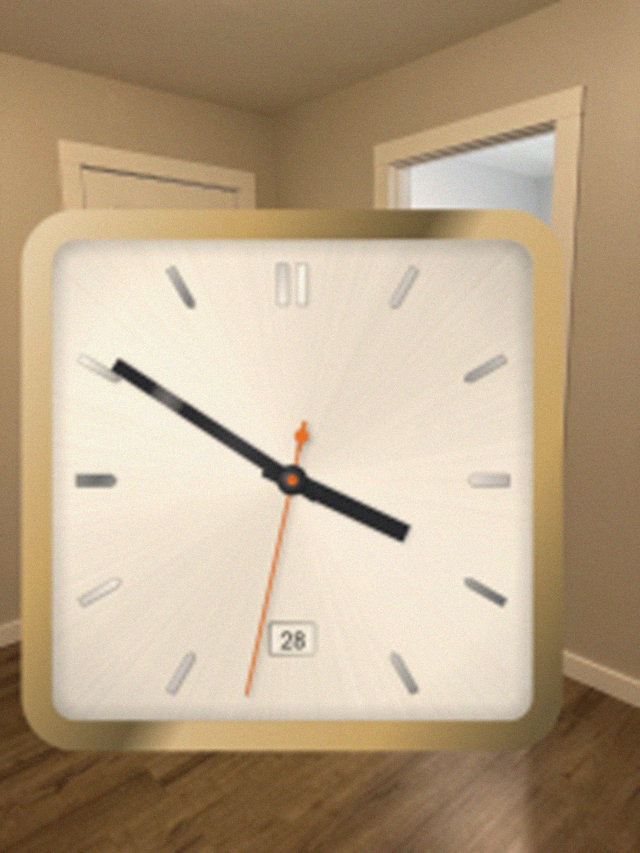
{"hour": 3, "minute": 50, "second": 32}
